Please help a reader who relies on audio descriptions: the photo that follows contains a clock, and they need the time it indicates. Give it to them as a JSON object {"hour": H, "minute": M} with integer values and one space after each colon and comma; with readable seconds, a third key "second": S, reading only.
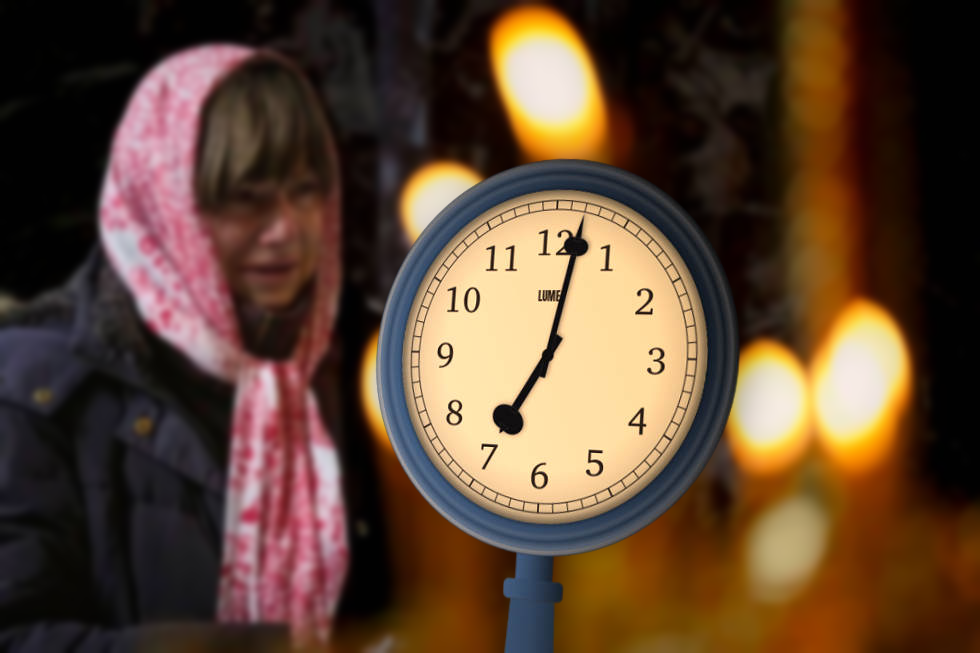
{"hour": 7, "minute": 2}
